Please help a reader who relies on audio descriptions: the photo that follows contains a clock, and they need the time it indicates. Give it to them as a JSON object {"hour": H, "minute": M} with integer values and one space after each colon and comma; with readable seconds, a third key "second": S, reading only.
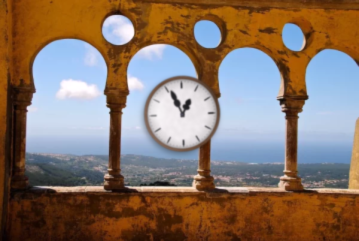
{"hour": 12, "minute": 56}
